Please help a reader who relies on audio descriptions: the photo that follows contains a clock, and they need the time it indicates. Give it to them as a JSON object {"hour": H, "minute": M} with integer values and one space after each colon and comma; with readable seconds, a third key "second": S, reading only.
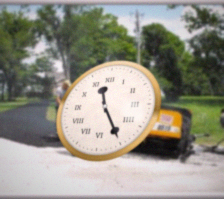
{"hour": 11, "minute": 25}
